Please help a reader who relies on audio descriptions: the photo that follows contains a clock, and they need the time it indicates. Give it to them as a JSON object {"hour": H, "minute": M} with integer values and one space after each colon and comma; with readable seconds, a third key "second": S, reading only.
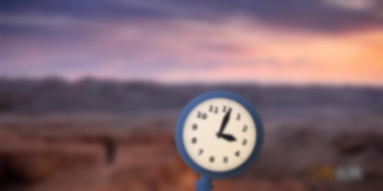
{"hour": 3, "minute": 1}
